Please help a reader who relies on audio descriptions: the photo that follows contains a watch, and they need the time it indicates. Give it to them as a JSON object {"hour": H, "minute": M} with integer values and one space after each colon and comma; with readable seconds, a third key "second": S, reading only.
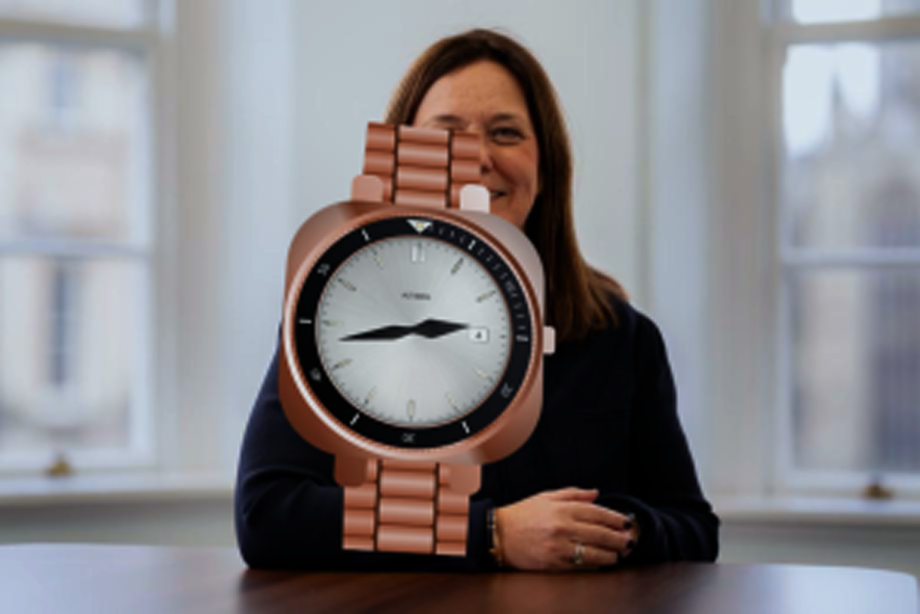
{"hour": 2, "minute": 43}
